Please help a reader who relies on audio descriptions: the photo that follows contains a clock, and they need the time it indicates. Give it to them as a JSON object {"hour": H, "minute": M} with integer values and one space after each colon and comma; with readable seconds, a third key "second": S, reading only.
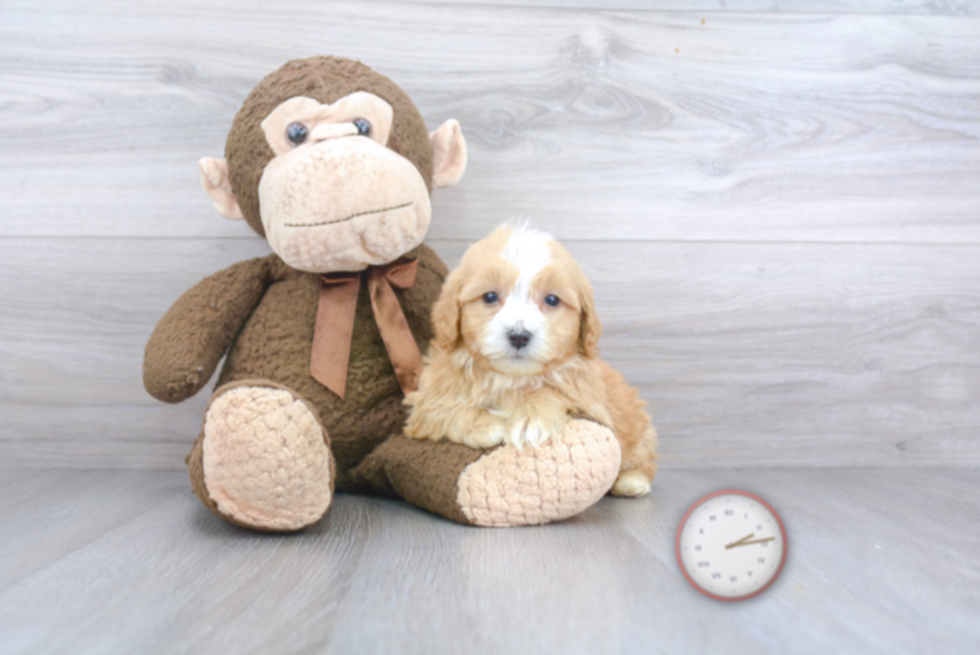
{"hour": 2, "minute": 14}
